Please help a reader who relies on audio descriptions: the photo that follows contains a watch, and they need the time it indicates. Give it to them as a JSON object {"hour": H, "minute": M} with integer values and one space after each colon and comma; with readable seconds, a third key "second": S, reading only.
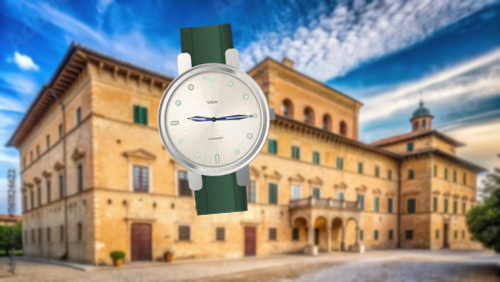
{"hour": 9, "minute": 15}
